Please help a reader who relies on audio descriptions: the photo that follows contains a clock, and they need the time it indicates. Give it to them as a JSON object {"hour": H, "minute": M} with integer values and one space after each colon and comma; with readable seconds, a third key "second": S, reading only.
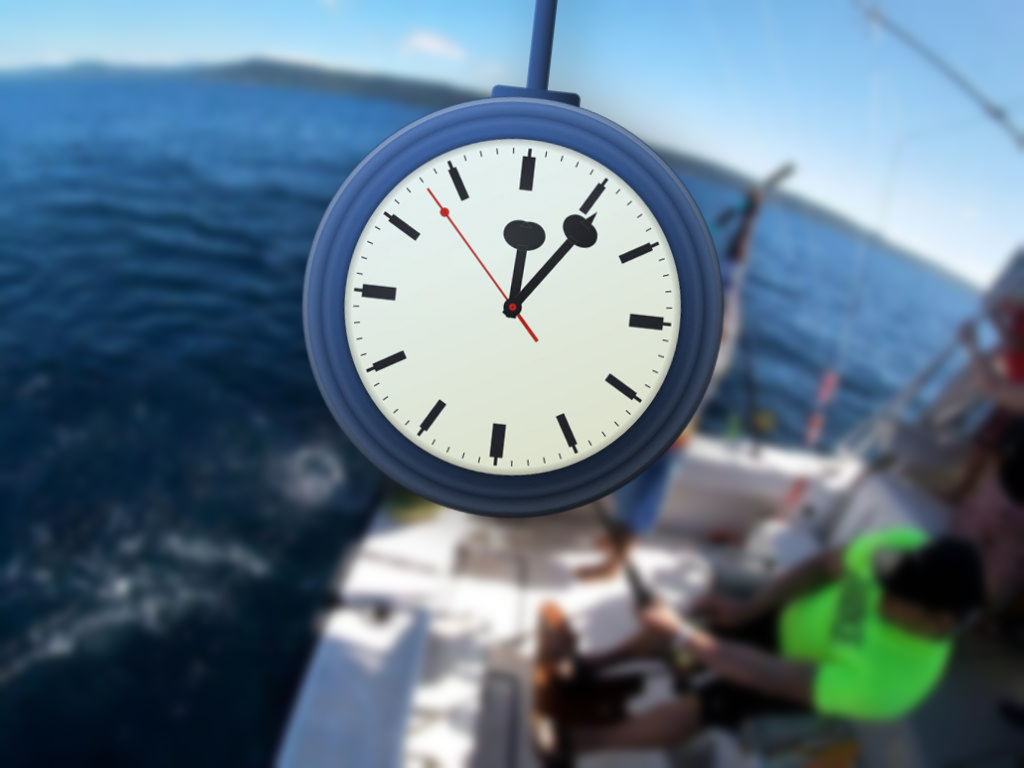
{"hour": 12, "minute": 5, "second": 53}
